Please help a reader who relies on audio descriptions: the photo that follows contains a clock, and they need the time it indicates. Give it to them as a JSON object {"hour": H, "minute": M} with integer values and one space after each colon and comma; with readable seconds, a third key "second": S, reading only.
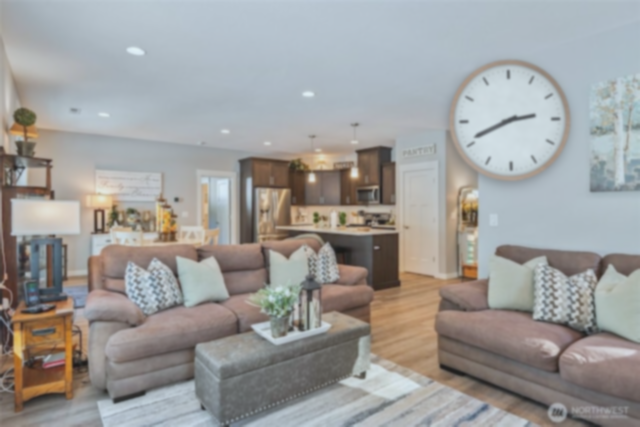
{"hour": 2, "minute": 41}
